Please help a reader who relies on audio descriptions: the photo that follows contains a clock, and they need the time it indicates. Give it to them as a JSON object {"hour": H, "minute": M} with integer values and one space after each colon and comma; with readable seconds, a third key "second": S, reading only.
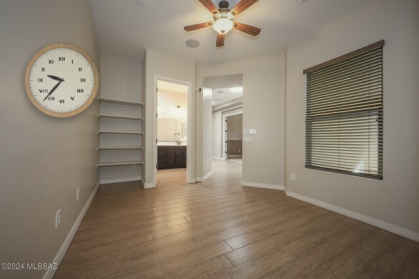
{"hour": 9, "minute": 37}
